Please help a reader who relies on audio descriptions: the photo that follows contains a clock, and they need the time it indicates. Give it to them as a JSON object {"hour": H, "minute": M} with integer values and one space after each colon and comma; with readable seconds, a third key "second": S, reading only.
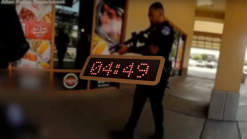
{"hour": 4, "minute": 49}
